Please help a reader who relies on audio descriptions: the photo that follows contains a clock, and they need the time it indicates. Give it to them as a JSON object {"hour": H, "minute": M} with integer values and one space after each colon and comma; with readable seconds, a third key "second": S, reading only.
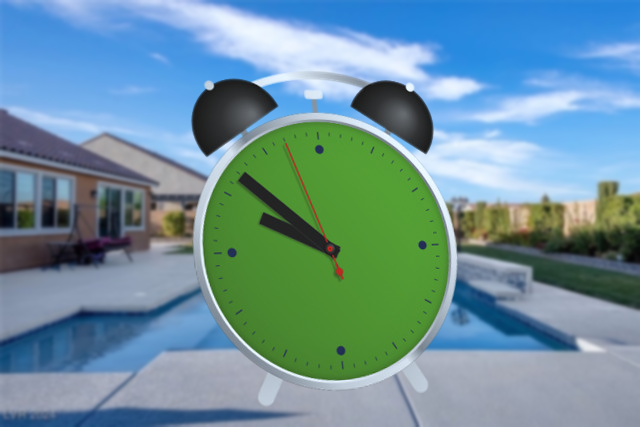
{"hour": 9, "minute": 51, "second": 57}
